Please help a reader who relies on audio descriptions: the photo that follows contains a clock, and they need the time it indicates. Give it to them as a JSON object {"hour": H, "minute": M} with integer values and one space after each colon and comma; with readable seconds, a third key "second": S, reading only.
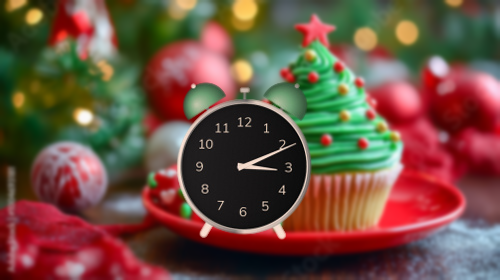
{"hour": 3, "minute": 11}
